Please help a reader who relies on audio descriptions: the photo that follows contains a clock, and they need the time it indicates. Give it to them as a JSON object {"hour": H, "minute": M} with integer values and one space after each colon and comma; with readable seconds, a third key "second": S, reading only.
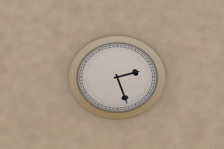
{"hour": 2, "minute": 27}
